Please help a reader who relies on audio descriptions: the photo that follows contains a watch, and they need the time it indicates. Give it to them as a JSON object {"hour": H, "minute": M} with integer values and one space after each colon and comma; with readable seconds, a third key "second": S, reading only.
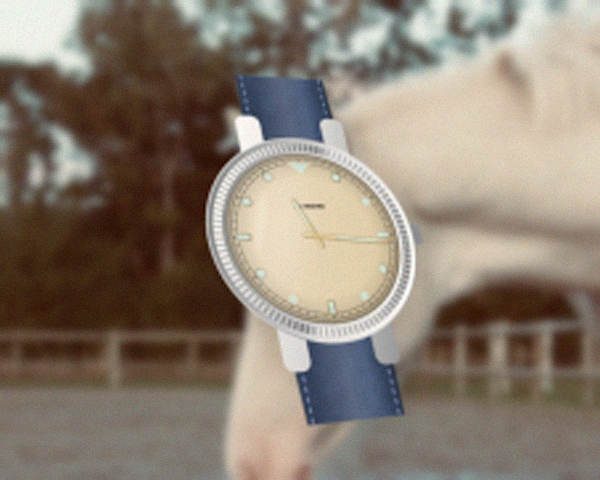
{"hour": 11, "minute": 16}
